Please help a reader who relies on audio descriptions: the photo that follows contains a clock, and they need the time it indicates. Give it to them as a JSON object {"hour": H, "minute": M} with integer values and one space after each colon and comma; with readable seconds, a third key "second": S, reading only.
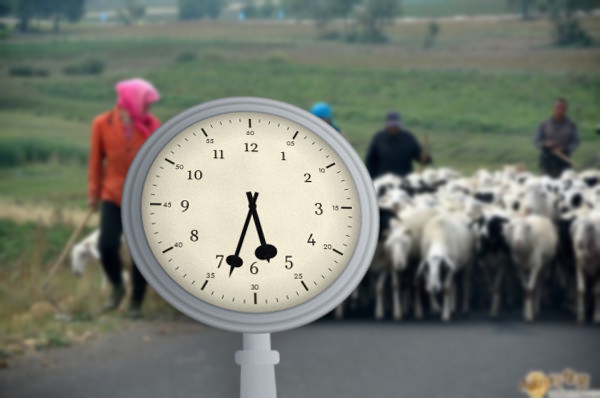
{"hour": 5, "minute": 33}
